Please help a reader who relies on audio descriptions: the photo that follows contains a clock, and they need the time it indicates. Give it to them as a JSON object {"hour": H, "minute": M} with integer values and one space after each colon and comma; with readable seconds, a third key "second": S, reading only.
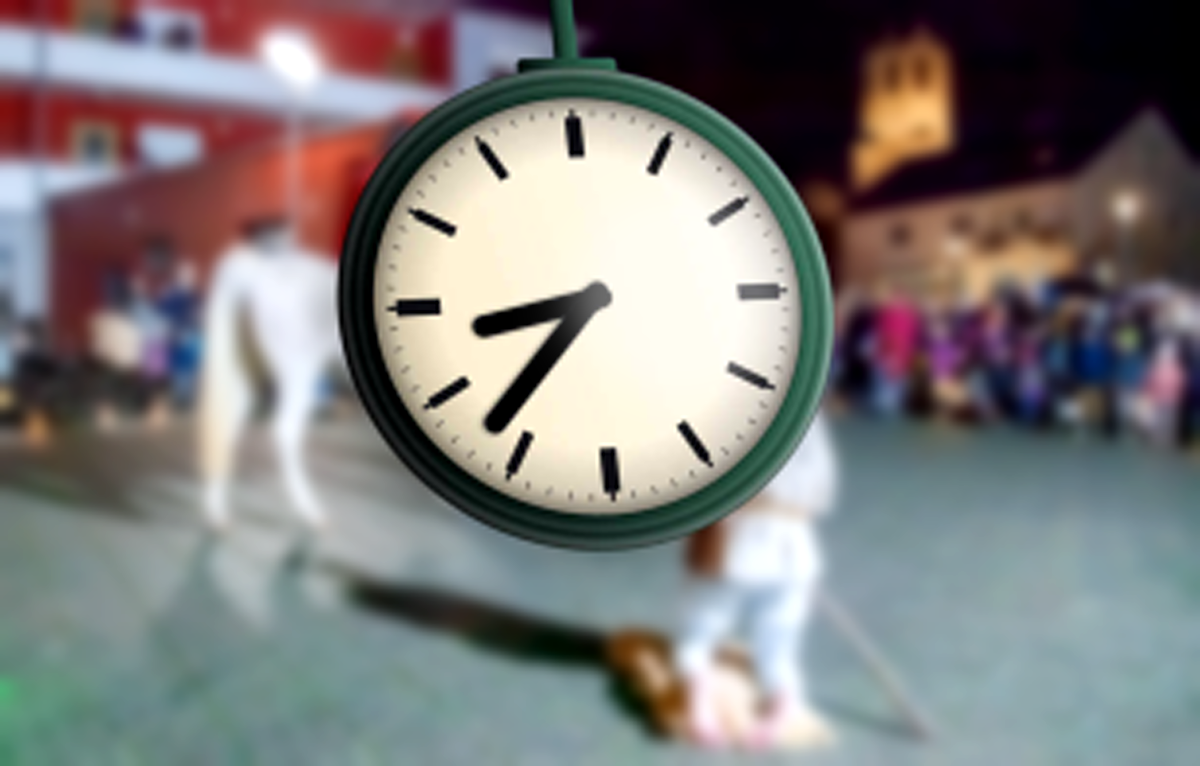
{"hour": 8, "minute": 37}
